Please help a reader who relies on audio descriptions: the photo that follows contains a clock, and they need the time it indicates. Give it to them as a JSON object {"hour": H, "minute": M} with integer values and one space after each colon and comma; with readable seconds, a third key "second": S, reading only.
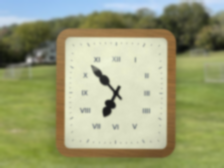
{"hour": 6, "minute": 53}
